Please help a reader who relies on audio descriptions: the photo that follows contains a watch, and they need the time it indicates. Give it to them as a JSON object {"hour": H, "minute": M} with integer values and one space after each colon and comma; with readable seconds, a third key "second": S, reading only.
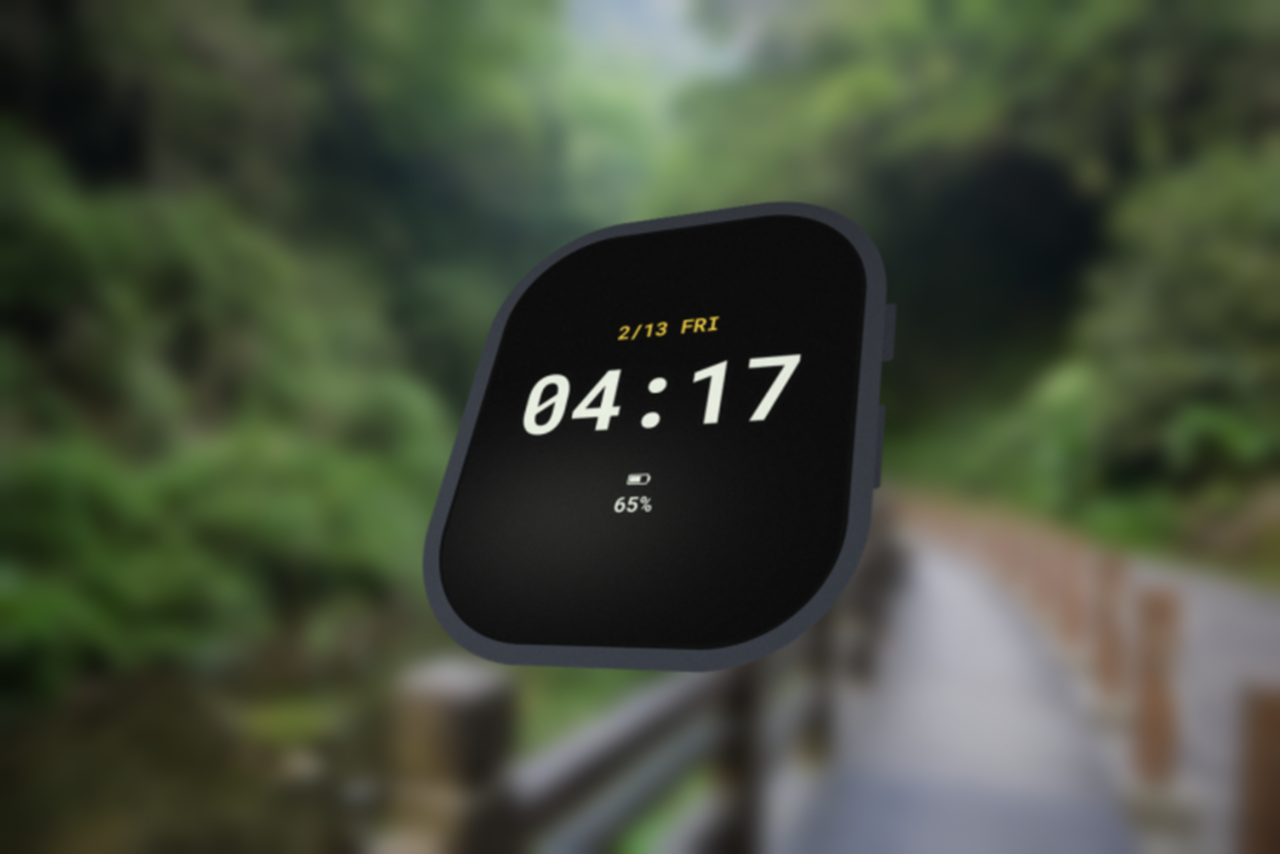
{"hour": 4, "minute": 17}
